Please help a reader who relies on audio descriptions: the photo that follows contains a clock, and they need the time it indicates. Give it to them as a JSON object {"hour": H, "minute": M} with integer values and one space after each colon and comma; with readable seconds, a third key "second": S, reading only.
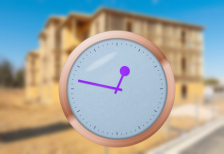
{"hour": 12, "minute": 47}
